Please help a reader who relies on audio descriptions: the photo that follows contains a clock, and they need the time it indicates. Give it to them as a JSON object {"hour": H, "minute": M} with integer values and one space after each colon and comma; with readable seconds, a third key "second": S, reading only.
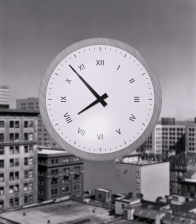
{"hour": 7, "minute": 53}
